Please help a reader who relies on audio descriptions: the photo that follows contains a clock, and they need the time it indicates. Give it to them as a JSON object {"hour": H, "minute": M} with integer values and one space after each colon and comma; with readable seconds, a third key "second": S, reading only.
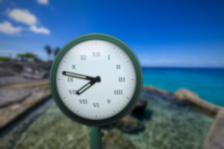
{"hour": 7, "minute": 47}
